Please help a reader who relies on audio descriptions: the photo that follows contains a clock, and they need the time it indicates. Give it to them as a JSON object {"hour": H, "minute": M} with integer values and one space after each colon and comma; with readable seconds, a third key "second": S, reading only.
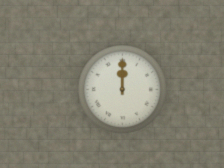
{"hour": 12, "minute": 0}
